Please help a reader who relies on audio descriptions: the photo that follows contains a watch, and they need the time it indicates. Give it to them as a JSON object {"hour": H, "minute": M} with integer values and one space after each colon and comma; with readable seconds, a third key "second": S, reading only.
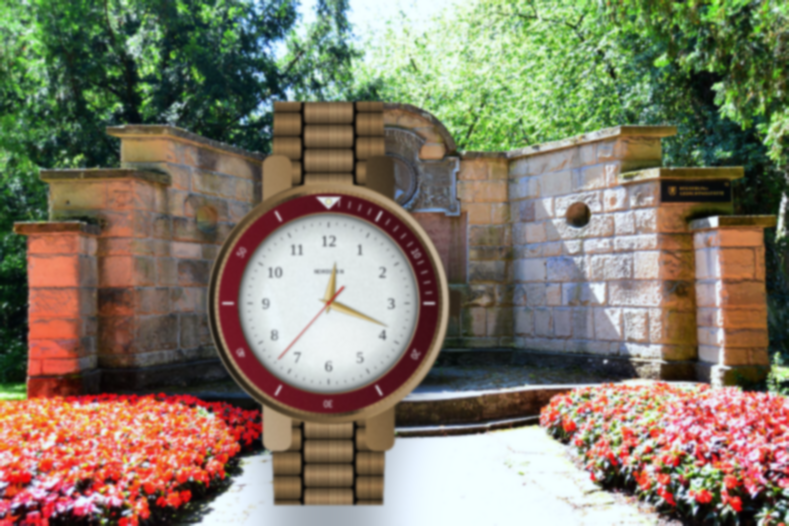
{"hour": 12, "minute": 18, "second": 37}
